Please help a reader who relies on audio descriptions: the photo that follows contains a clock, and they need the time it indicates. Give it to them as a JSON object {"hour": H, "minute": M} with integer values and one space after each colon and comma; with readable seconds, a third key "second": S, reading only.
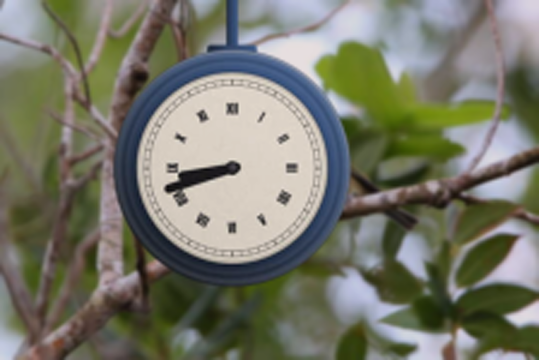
{"hour": 8, "minute": 42}
